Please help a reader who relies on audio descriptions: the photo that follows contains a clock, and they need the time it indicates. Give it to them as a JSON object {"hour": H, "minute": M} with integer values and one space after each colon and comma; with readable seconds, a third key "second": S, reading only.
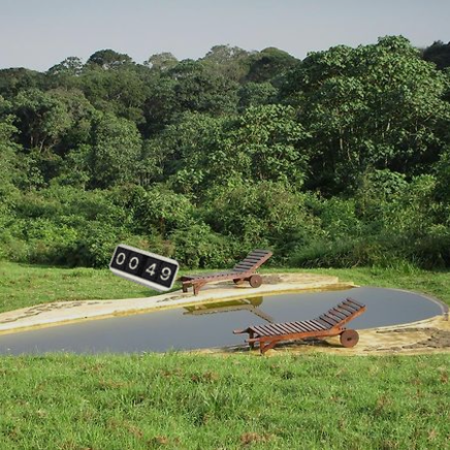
{"hour": 0, "minute": 49}
